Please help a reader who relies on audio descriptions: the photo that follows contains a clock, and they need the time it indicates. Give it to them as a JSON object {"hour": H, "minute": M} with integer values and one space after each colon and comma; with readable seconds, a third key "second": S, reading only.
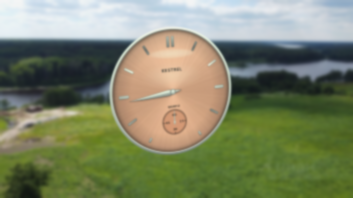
{"hour": 8, "minute": 44}
